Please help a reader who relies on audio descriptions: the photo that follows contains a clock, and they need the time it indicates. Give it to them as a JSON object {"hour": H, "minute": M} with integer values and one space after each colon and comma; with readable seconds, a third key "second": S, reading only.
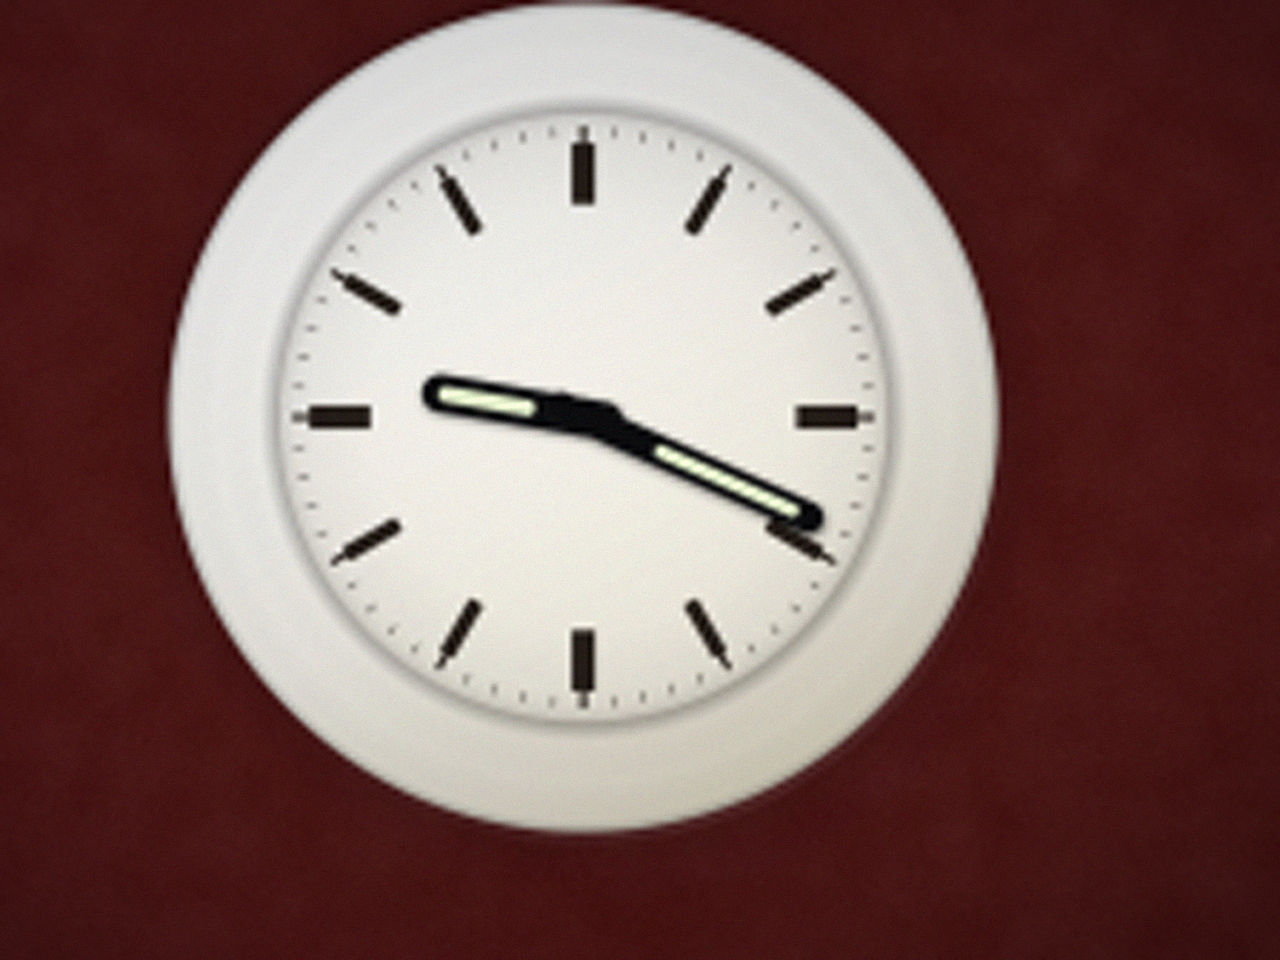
{"hour": 9, "minute": 19}
